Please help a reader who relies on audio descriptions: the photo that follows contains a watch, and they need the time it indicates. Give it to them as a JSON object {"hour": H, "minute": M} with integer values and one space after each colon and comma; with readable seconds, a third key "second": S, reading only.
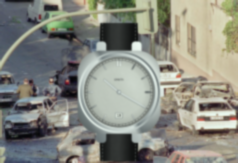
{"hour": 10, "minute": 20}
